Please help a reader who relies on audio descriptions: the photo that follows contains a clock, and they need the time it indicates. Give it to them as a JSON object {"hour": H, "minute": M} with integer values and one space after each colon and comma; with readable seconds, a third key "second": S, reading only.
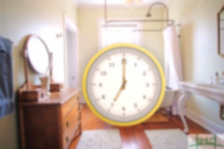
{"hour": 7, "minute": 0}
